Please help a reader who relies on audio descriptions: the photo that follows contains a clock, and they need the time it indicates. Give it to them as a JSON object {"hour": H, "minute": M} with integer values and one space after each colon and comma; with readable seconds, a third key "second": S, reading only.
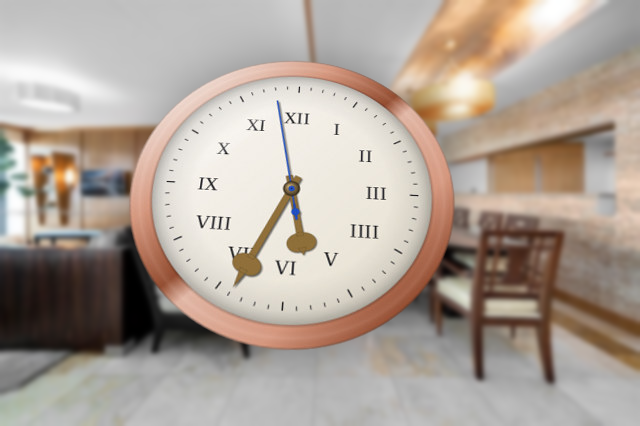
{"hour": 5, "minute": 33, "second": 58}
